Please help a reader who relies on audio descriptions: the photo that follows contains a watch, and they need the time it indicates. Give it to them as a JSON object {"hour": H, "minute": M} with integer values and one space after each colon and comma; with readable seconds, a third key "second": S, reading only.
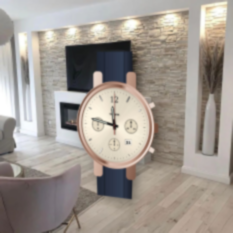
{"hour": 11, "minute": 47}
